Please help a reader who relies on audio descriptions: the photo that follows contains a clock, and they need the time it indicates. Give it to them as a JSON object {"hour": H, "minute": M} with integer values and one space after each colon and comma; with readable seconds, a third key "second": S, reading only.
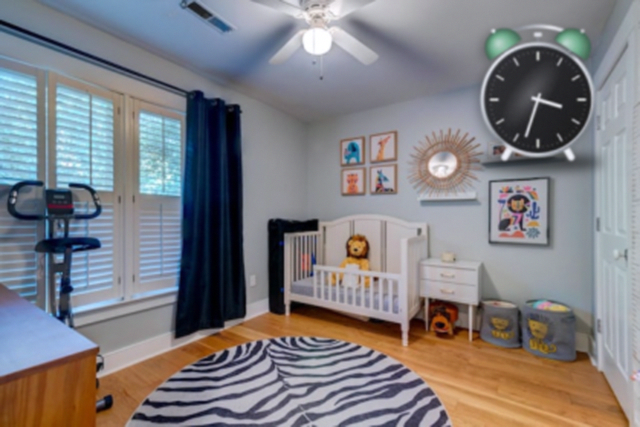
{"hour": 3, "minute": 33}
